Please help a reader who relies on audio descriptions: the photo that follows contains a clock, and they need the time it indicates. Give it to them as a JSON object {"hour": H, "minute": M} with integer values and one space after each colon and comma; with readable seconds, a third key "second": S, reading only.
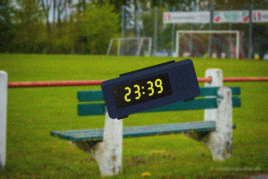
{"hour": 23, "minute": 39}
